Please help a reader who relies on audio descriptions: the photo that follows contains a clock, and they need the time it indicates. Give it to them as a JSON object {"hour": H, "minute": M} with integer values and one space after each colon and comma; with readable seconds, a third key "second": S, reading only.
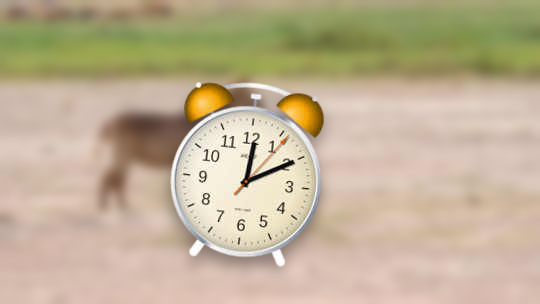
{"hour": 12, "minute": 10, "second": 6}
